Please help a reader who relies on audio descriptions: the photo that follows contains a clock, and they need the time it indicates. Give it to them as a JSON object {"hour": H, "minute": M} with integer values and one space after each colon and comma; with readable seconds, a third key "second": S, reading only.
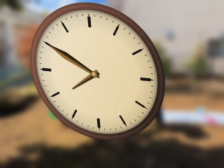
{"hour": 7, "minute": 50}
